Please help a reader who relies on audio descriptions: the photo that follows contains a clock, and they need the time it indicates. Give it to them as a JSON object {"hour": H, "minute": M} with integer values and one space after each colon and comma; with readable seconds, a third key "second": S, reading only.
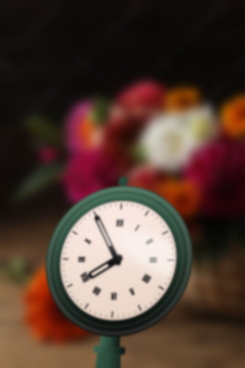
{"hour": 7, "minute": 55}
